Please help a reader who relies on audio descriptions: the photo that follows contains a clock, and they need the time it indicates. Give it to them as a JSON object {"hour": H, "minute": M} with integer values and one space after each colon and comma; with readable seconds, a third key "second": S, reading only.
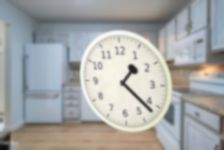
{"hour": 1, "minute": 22}
